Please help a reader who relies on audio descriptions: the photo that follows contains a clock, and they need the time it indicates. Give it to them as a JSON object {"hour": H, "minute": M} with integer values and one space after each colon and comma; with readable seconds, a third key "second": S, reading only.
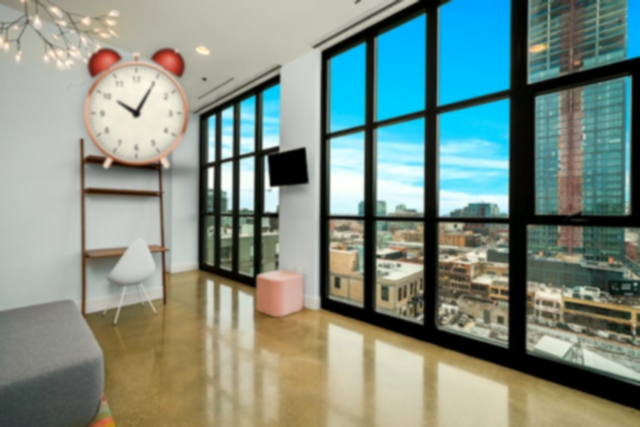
{"hour": 10, "minute": 5}
